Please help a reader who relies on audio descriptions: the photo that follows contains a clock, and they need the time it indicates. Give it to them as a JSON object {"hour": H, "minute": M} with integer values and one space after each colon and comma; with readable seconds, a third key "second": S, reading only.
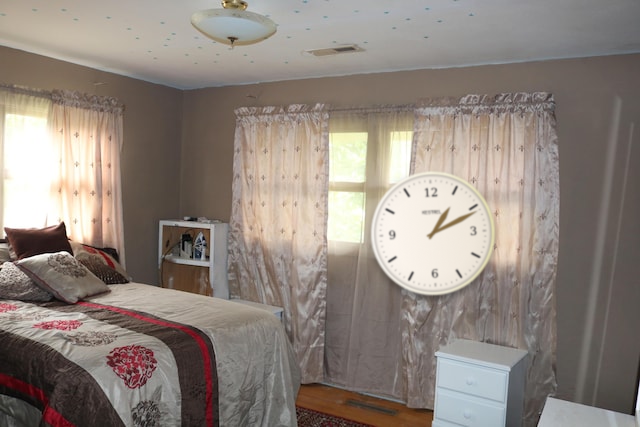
{"hour": 1, "minute": 11}
